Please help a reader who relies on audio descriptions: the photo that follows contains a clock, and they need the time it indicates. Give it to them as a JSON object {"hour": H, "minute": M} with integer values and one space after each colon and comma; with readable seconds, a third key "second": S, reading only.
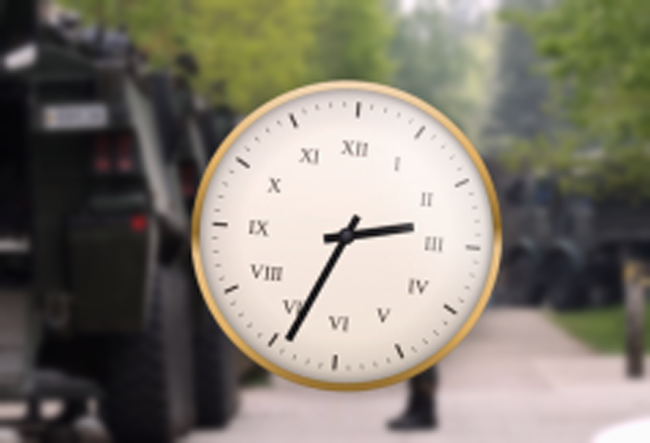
{"hour": 2, "minute": 34}
